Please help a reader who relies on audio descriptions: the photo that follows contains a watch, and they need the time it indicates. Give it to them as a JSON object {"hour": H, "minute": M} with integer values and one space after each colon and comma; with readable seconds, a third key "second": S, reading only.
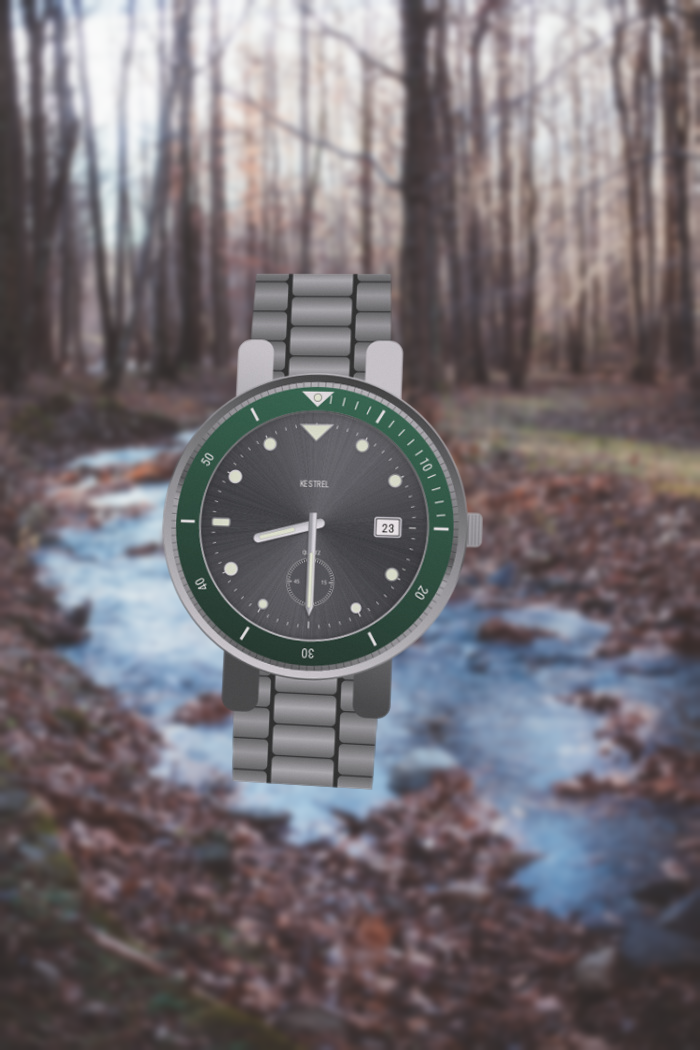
{"hour": 8, "minute": 30}
